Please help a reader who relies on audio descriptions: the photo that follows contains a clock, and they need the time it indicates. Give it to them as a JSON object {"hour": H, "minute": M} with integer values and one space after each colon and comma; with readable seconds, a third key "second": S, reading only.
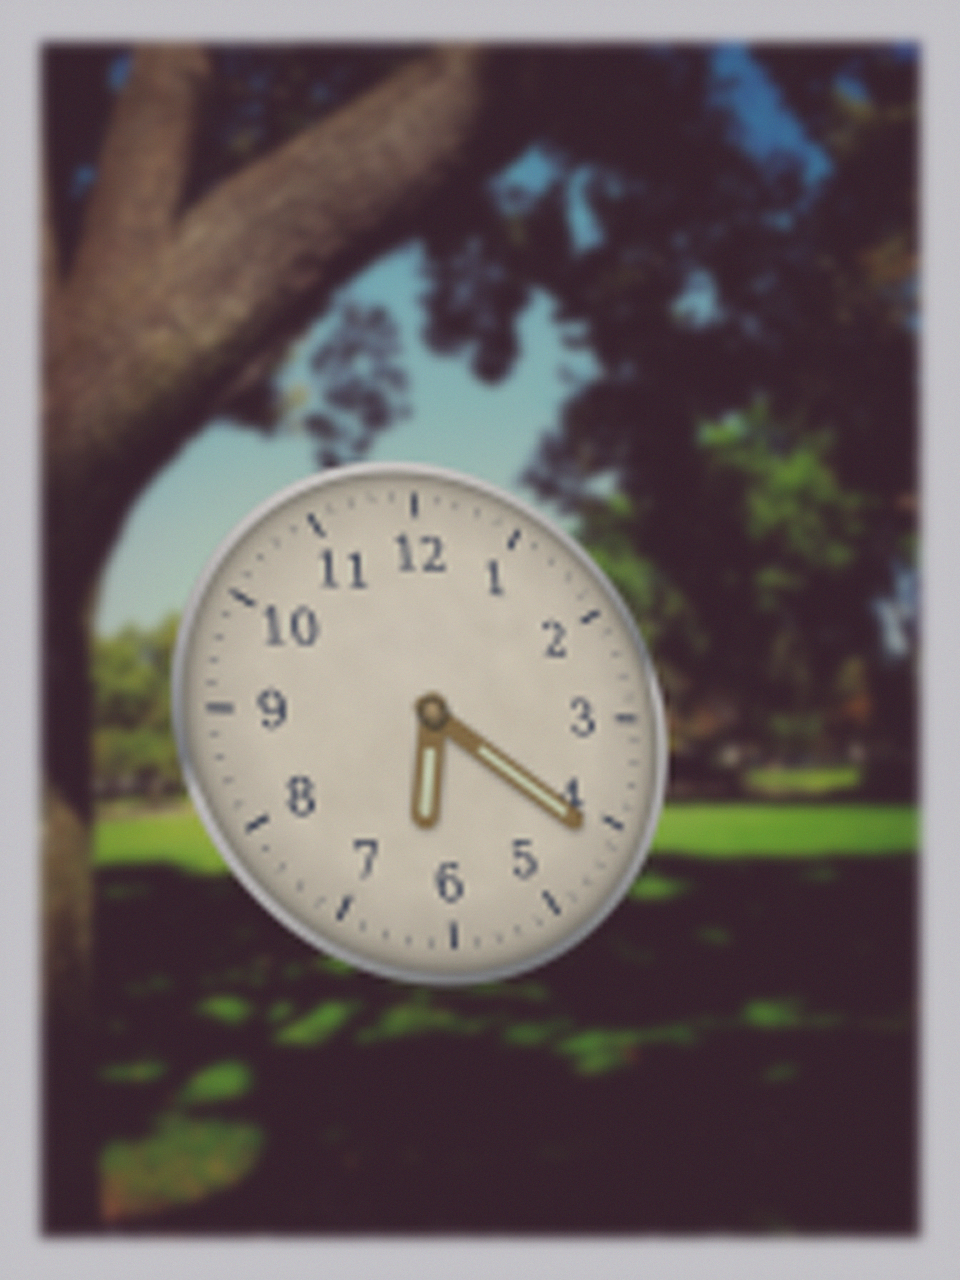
{"hour": 6, "minute": 21}
